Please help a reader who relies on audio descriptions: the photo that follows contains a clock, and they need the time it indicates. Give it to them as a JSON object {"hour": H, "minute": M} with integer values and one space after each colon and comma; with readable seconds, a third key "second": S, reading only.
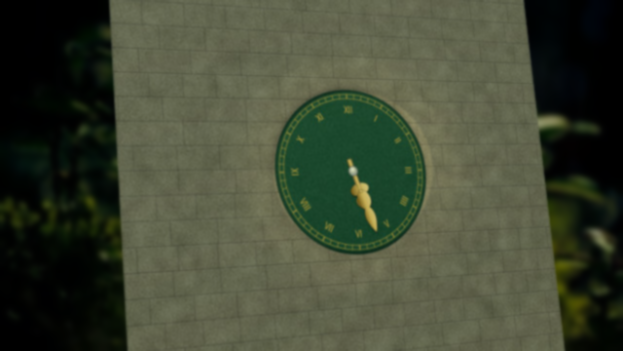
{"hour": 5, "minute": 27}
